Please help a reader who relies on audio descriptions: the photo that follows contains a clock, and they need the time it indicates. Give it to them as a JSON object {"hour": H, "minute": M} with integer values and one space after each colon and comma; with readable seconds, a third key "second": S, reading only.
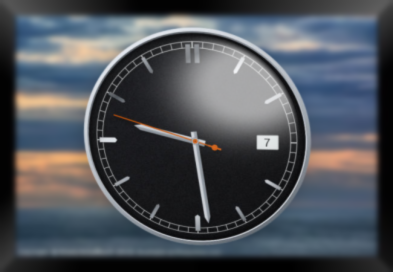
{"hour": 9, "minute": 28, "second": 48}
